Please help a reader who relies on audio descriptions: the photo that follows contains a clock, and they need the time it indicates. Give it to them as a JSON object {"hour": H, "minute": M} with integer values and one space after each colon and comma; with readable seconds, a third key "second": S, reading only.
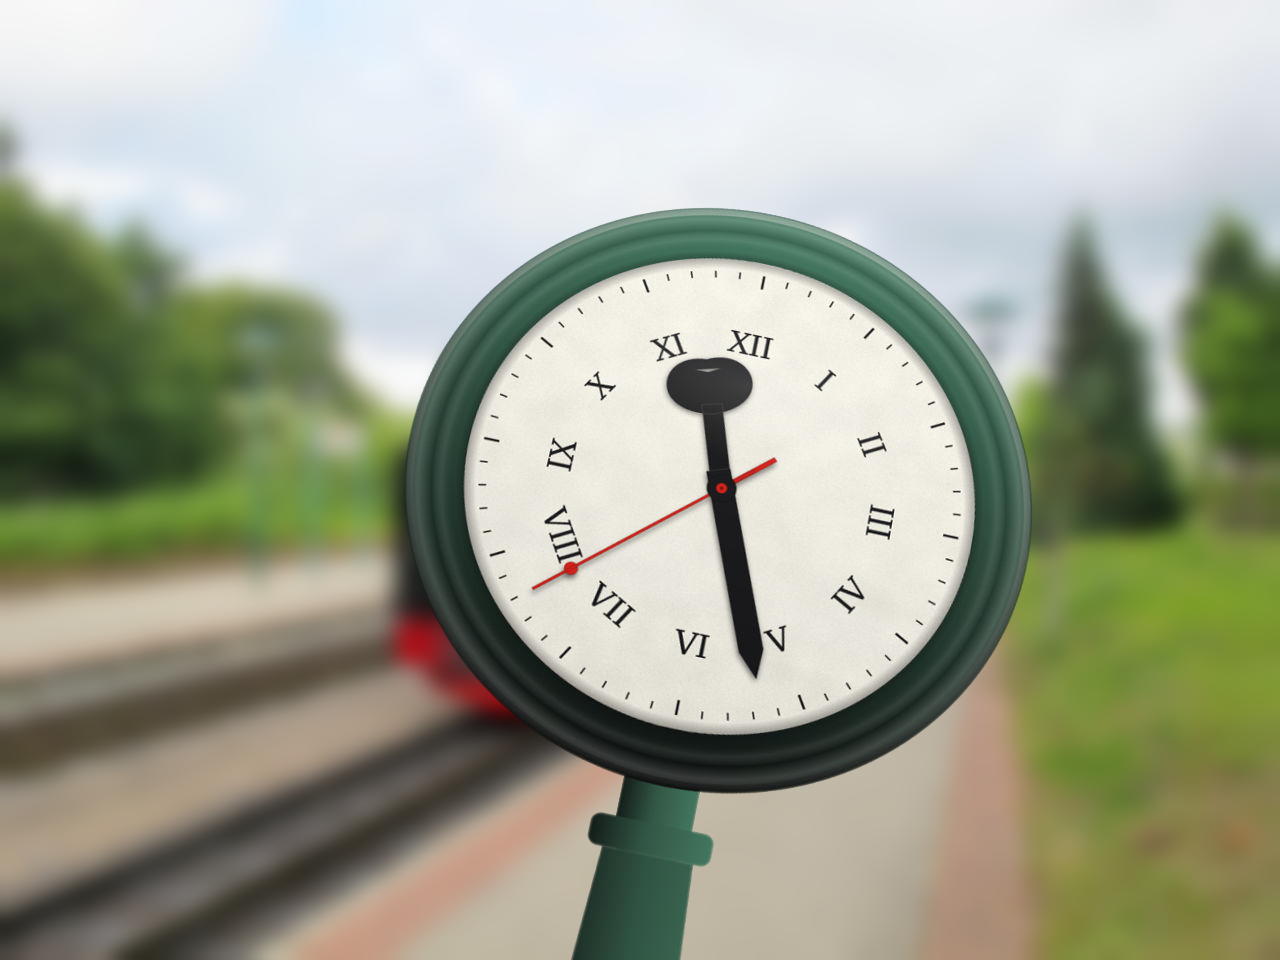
{"hour": 11, "minute": 26, "second": 38}
